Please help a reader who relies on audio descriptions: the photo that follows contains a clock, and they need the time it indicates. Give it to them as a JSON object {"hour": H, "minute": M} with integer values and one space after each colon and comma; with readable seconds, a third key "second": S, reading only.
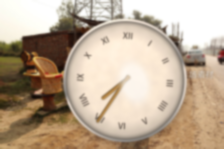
{"hour": 7, "minute": 35}
